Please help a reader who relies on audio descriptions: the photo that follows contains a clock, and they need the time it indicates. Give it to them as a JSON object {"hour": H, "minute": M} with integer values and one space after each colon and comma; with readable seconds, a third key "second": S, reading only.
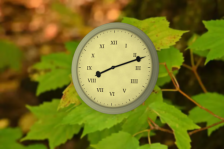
{"hour": 8, "minute": 12}
